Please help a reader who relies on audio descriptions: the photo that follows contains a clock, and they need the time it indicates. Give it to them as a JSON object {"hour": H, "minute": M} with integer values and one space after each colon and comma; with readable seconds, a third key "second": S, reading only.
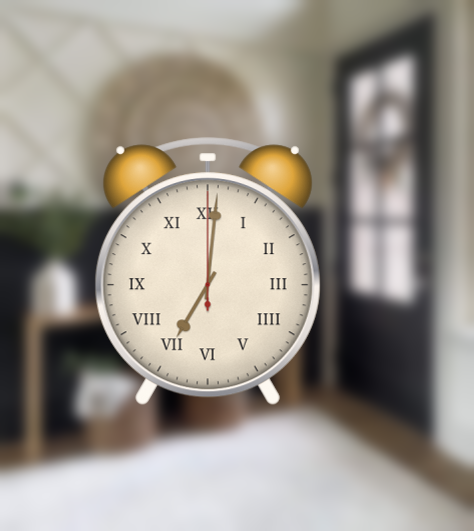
{"hour": 7, "minute": 1, "second": 0}
